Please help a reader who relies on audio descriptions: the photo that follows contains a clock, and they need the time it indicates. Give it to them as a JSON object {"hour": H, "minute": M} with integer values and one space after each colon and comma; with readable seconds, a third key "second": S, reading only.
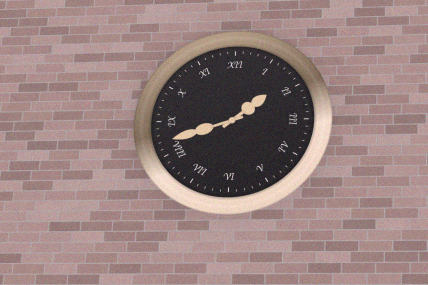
{"hour": 1, "minute": 42}
